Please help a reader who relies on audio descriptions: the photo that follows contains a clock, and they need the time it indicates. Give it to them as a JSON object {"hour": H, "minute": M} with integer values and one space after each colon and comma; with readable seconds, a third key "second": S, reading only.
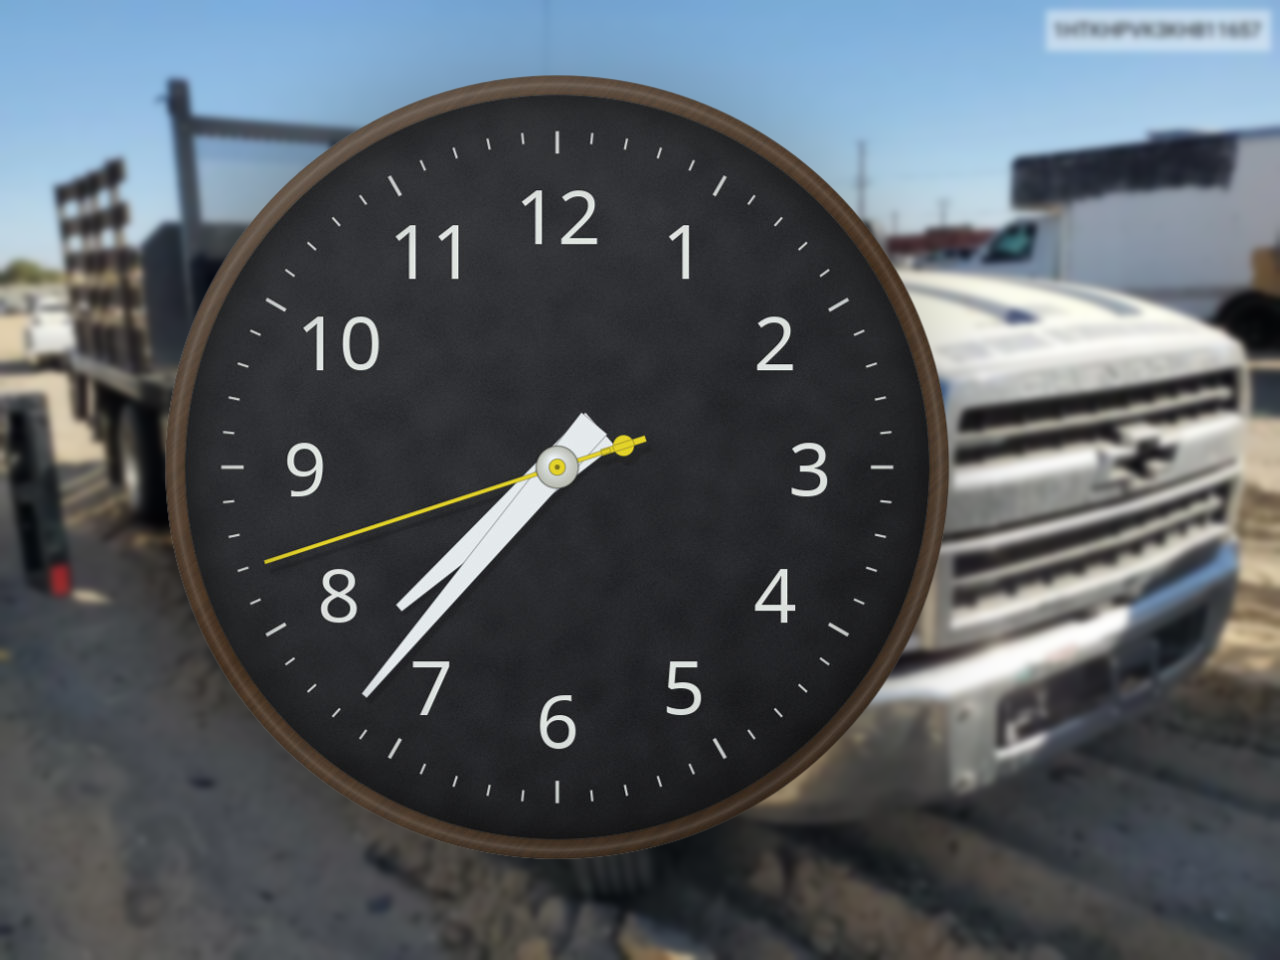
{"hour": 7, "minute": 36, "second": 42}
